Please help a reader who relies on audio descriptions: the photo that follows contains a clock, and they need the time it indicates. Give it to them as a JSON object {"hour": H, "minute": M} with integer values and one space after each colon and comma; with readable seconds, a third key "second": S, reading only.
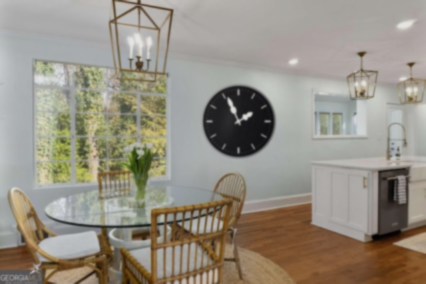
{"hour": 1, "minute": 56}
